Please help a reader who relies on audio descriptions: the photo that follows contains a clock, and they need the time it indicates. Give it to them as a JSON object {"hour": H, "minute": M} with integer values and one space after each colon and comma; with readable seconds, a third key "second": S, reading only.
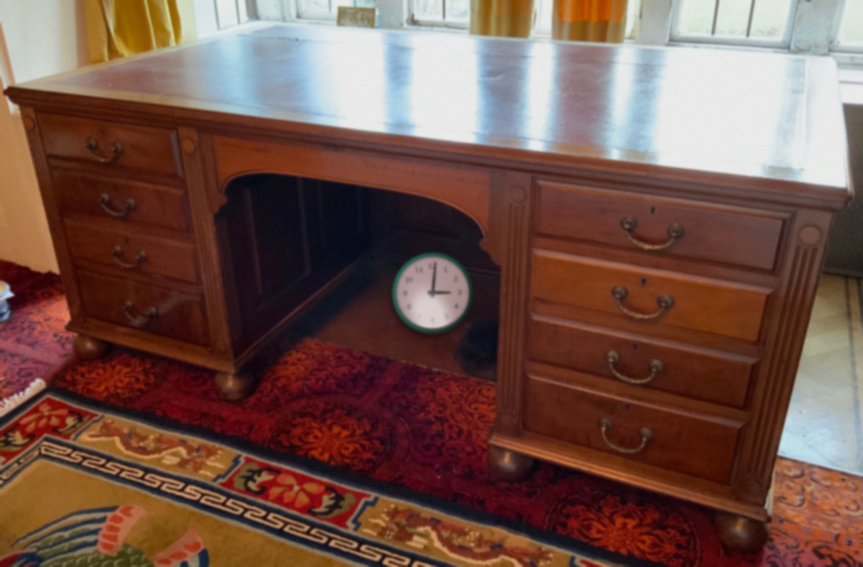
{"hour": 3, "minute": 1}
